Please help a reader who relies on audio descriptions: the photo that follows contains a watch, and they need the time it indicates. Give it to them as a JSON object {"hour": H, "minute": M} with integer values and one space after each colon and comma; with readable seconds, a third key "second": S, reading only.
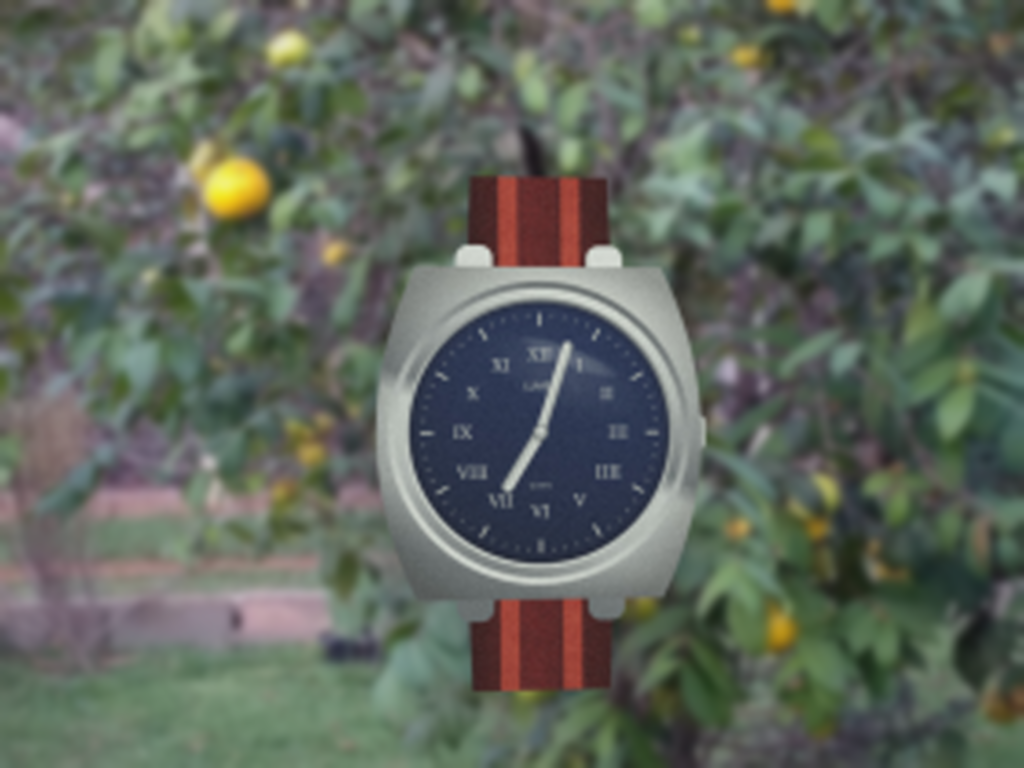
{"hour": 7, "minute": 3}
